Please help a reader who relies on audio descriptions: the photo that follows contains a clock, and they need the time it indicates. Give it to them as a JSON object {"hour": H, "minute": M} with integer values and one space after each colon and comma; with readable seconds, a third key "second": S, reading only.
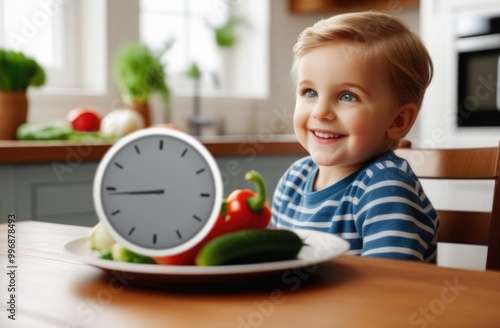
{"hour": 8, "minute": 44}
